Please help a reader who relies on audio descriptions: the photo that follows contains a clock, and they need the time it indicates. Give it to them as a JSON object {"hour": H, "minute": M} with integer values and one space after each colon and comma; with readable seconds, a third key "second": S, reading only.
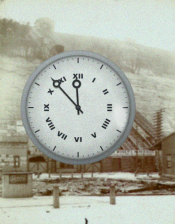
{"hour": 11, "minute": 53}
